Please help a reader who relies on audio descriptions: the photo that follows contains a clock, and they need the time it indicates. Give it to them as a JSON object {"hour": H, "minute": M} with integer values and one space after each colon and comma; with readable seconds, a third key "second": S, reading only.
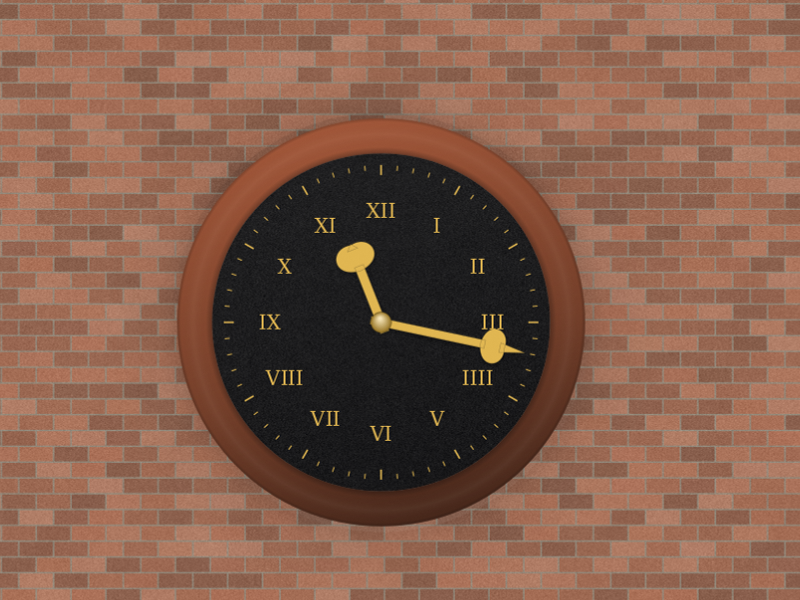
{"hour": 11, "minute": 17}
